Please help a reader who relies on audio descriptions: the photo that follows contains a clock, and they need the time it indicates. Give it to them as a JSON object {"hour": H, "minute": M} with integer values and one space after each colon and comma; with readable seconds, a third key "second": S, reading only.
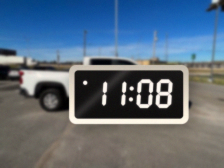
{"hour": 11, "minute": 8}
